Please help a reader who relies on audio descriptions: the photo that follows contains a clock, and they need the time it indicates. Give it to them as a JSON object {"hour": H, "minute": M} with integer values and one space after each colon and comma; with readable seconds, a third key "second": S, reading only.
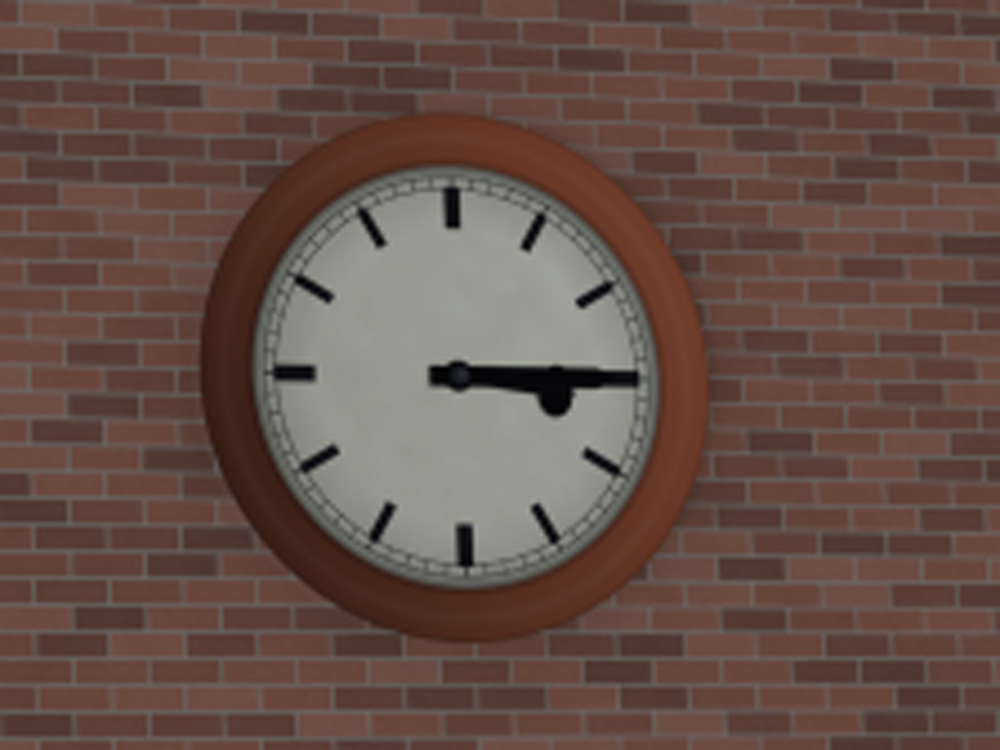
{"hour": 3, "minute": 15}
